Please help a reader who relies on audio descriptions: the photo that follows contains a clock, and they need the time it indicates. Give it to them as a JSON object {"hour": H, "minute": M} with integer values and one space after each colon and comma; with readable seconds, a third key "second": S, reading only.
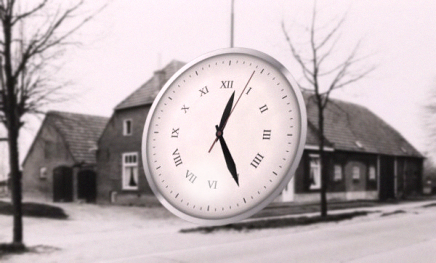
{"hour": 12, "minute": 25, "second": 4}
